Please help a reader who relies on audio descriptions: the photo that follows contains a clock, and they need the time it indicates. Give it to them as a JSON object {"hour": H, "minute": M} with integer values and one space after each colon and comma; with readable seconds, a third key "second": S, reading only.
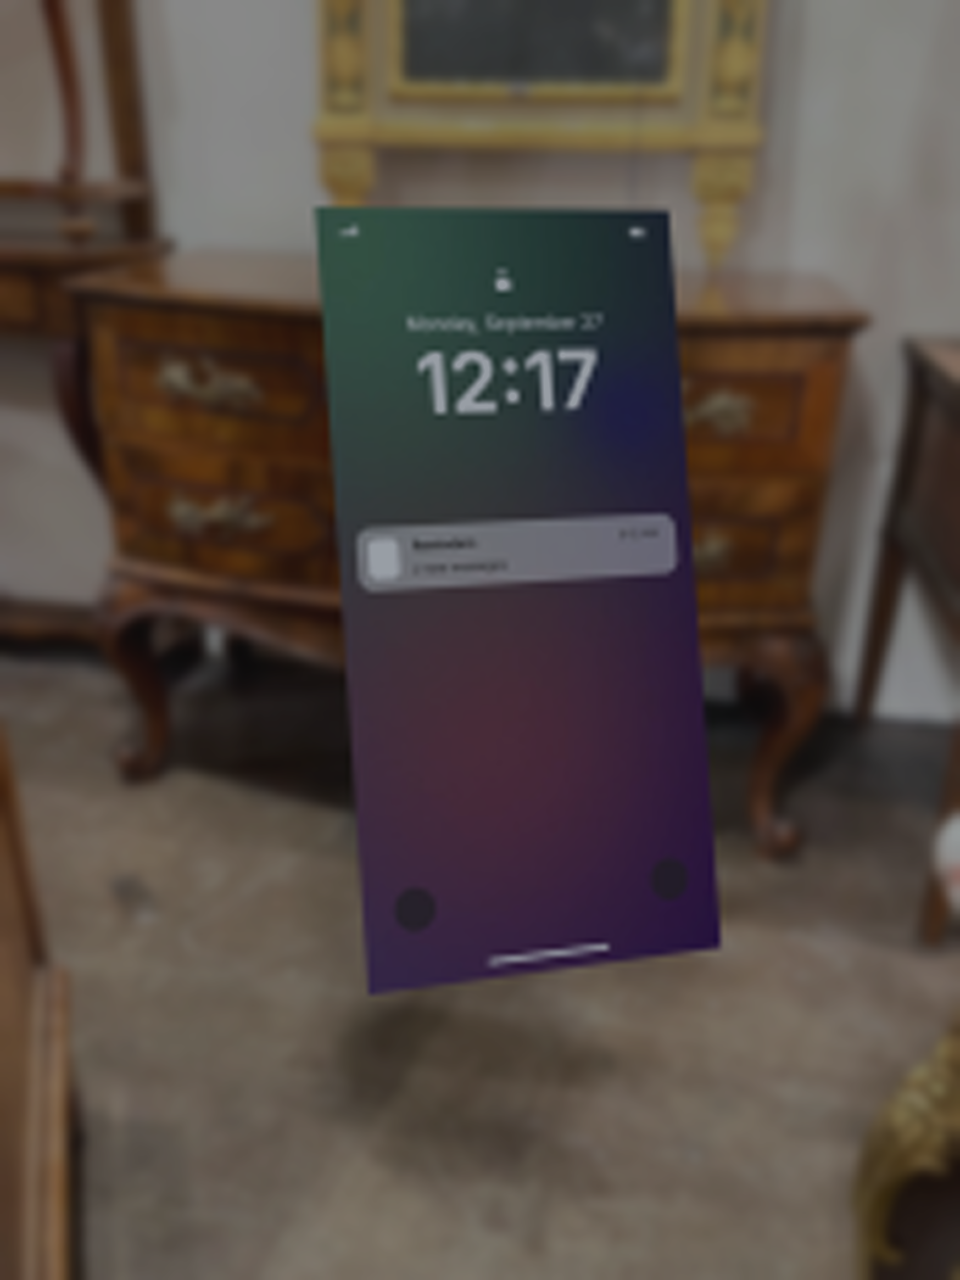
{"hour": 12, "minute": 17}
